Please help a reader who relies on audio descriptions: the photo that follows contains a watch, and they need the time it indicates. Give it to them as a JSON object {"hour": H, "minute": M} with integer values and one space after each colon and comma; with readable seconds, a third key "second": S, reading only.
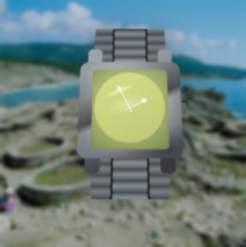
{"hour": 1, "minute": 56}
